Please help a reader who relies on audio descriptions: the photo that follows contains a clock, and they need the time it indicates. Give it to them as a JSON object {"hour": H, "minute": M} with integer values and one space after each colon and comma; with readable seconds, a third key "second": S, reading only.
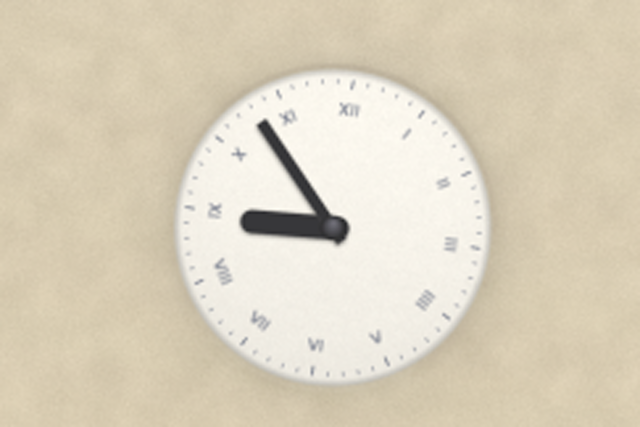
{"hour": 8, "minute": 53}
